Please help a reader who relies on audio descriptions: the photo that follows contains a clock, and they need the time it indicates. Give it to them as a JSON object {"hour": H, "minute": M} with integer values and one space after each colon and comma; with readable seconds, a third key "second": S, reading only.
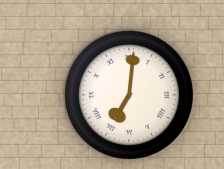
{"hour": 7, "minute": 1}
